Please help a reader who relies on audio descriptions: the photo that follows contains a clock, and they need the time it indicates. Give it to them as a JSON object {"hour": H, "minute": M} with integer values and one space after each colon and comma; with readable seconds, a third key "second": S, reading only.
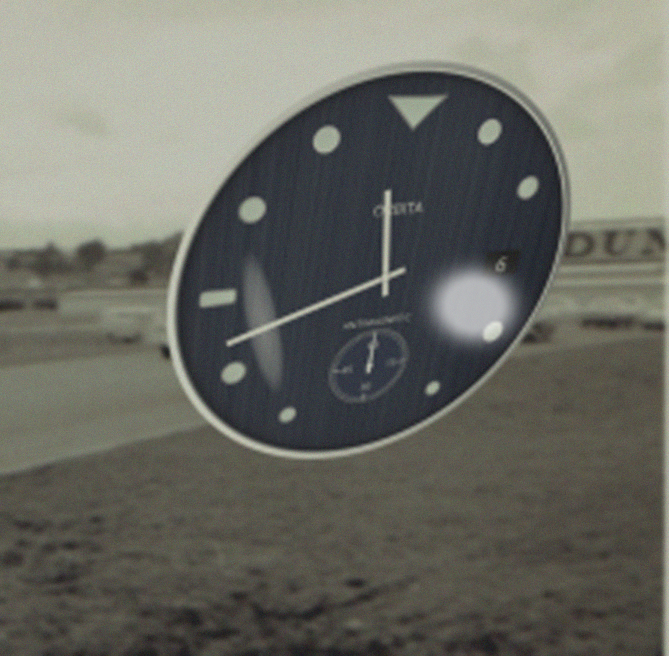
{"hour": 11, "minute": 42}
